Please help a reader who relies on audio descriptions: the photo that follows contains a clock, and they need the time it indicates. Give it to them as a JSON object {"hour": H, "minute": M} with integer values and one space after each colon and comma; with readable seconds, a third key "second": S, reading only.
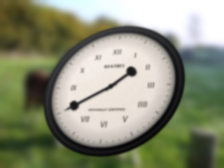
{"hour": 1, "minute": 40}
